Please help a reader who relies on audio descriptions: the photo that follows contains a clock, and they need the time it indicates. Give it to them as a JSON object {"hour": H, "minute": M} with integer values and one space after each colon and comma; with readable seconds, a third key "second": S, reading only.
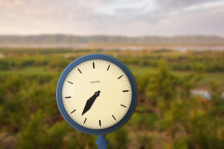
{"hour": 7, "minute": 37}
